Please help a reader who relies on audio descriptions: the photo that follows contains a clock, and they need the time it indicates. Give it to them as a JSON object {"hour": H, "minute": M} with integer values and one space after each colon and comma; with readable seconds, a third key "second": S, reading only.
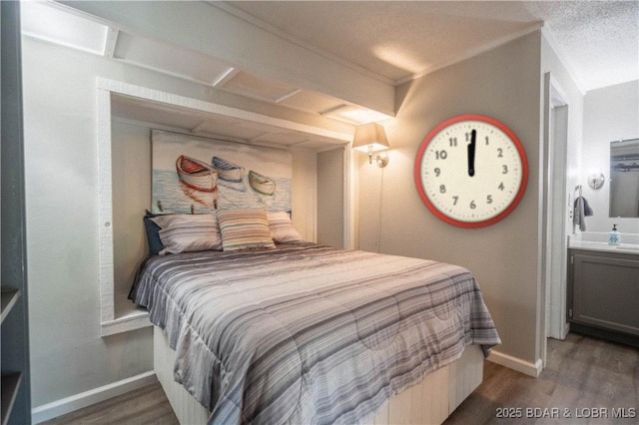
{"hour": 12, "minute": 1}
